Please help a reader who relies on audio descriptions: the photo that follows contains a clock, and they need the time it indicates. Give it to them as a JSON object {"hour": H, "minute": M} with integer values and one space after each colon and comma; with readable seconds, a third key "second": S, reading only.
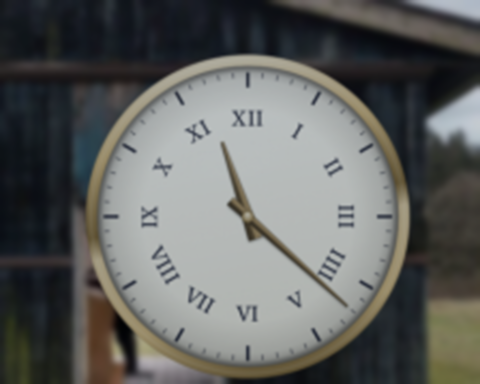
{"hour": 11, "minute": 22}
